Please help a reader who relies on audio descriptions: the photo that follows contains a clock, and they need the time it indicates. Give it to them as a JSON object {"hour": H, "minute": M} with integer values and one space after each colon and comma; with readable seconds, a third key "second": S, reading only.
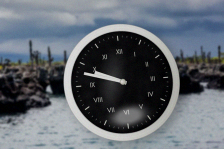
{"hour": 9, "minute": 48}
